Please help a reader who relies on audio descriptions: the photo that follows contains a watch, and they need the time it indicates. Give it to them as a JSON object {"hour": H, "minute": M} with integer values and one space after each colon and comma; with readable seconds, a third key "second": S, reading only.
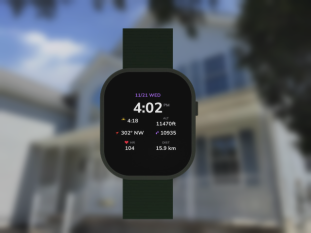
{"hour": 4, "minute": 2}
